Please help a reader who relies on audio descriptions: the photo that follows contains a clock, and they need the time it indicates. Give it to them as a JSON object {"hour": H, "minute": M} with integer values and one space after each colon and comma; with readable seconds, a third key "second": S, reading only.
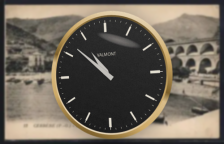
{"hour": 10, "minute": 52}
